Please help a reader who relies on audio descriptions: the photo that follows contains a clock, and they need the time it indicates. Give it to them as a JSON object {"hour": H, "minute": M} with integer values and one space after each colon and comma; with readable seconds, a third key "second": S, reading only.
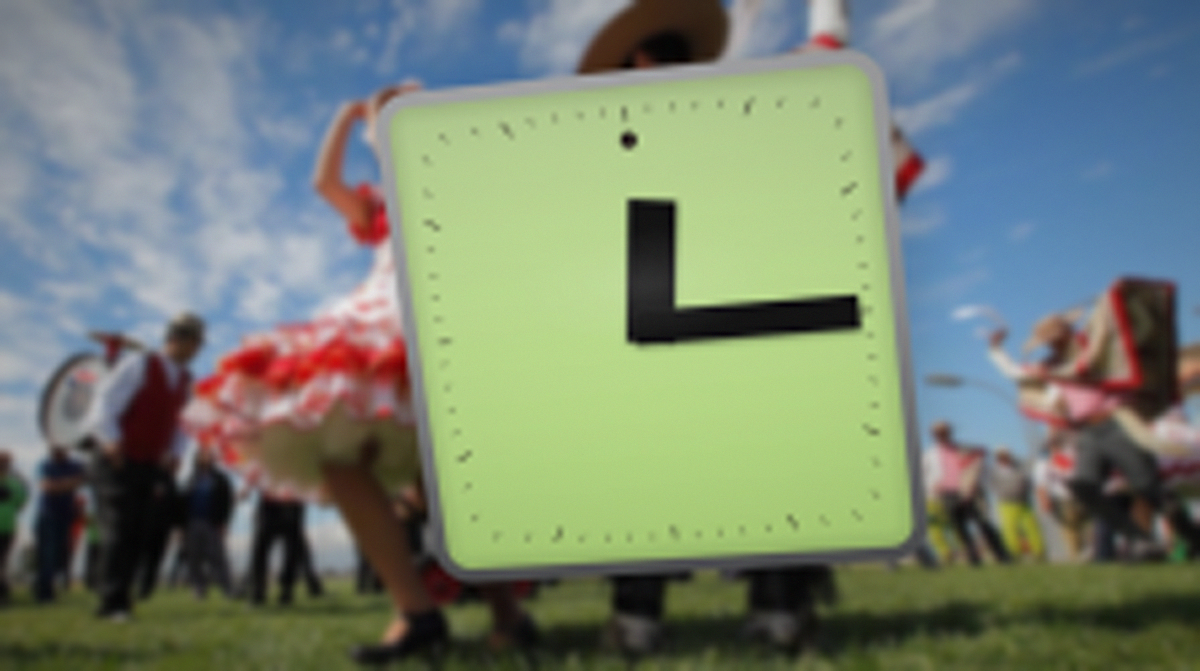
{"hour": 12, "minute": 15}
